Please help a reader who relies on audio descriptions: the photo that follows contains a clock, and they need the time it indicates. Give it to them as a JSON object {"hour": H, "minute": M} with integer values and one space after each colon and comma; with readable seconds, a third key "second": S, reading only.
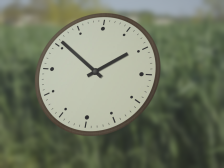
{"hour": 1, "minute": 51}
